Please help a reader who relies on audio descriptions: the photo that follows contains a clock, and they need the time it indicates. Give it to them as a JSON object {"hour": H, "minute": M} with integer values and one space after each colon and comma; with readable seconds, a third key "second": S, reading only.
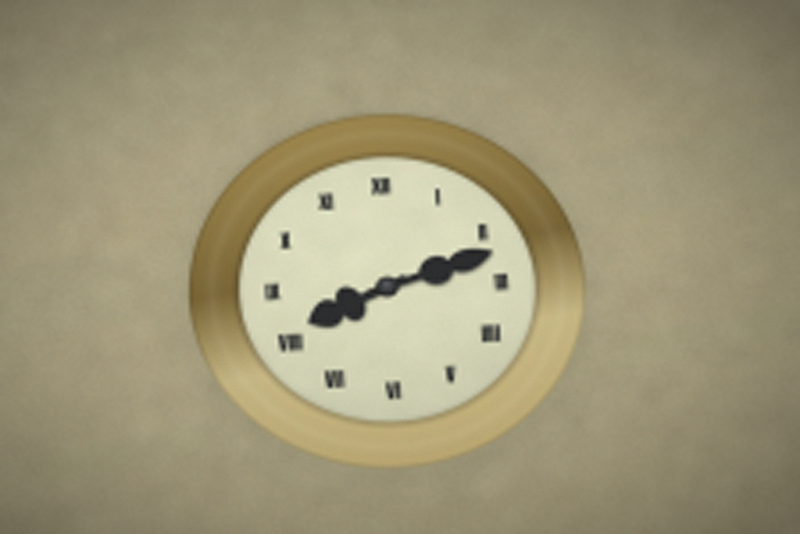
{"hour": 8, "minute": 12}
